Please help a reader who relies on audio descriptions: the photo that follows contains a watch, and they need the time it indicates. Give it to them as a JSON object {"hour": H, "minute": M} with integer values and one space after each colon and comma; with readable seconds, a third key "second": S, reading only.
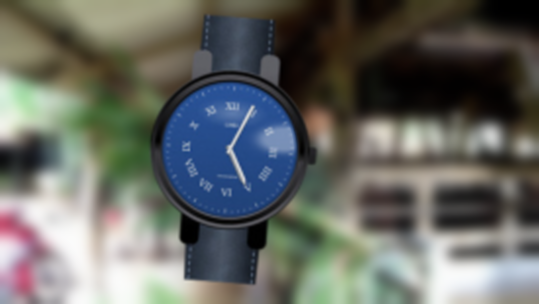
{"hour": 5, "minute": 4}
